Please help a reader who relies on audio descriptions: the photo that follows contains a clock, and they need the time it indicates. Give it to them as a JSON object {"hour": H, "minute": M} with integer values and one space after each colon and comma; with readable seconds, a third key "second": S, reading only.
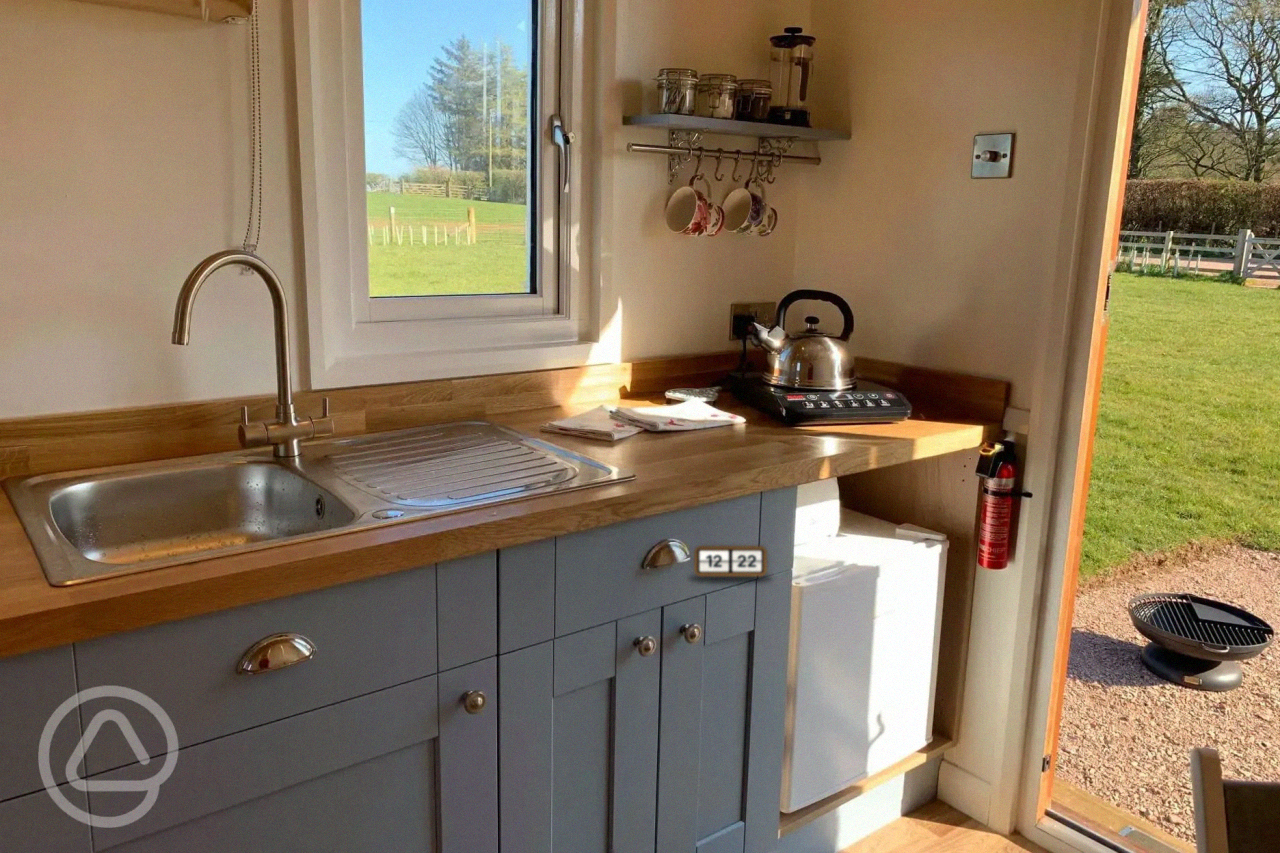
{"hour": 12, "minute": 22}
